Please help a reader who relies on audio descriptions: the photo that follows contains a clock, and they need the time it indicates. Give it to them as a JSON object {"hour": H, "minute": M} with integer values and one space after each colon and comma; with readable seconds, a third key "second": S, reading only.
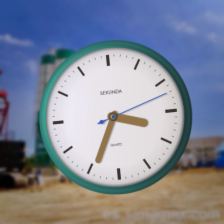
{"hour": 3, "minute": 34, "second": 12}
